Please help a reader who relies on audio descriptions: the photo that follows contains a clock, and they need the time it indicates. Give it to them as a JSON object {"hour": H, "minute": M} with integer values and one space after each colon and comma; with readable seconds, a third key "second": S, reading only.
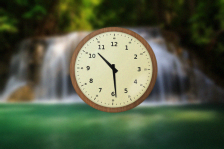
{"hour": 10, "minute": 29}
